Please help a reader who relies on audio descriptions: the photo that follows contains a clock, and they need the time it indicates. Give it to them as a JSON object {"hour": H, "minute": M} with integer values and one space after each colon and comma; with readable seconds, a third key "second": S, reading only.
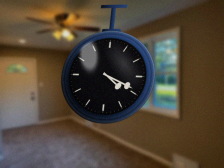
{"hour": 4, "minute": 19}
